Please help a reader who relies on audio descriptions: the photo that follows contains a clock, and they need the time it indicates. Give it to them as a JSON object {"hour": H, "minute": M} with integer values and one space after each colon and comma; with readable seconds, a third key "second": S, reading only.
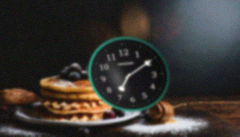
{"hour": 7, "minute": 10}
